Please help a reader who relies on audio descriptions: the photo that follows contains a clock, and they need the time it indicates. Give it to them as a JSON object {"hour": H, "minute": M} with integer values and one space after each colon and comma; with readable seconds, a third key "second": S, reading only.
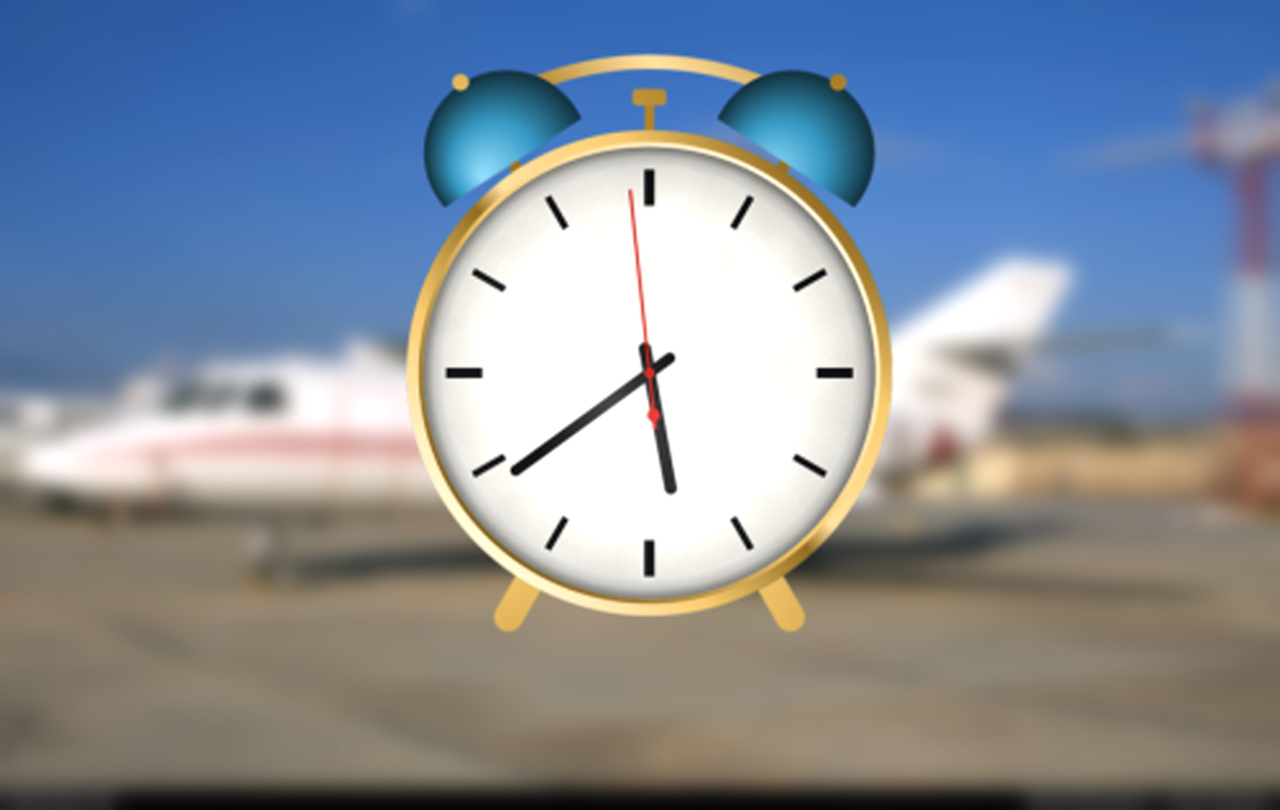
{"hour": 5, "minute": 38, "second": 59}
